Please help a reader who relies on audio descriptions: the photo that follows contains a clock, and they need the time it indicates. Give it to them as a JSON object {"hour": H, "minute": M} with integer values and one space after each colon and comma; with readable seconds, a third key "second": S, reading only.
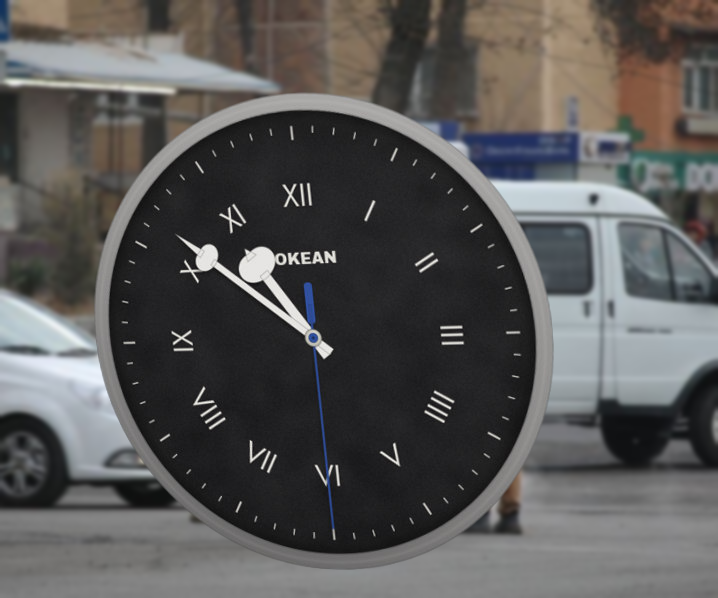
{"hour": 10, "minute": 51, "second": 30}
